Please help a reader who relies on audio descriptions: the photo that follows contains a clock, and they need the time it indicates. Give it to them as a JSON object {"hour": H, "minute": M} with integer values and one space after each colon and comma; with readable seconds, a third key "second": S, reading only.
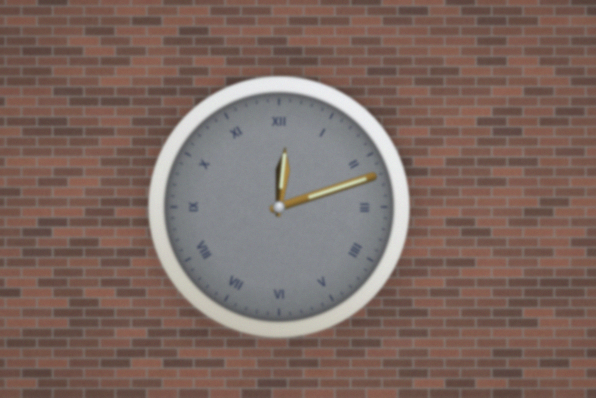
{"hour": 12, "minute": 12}
